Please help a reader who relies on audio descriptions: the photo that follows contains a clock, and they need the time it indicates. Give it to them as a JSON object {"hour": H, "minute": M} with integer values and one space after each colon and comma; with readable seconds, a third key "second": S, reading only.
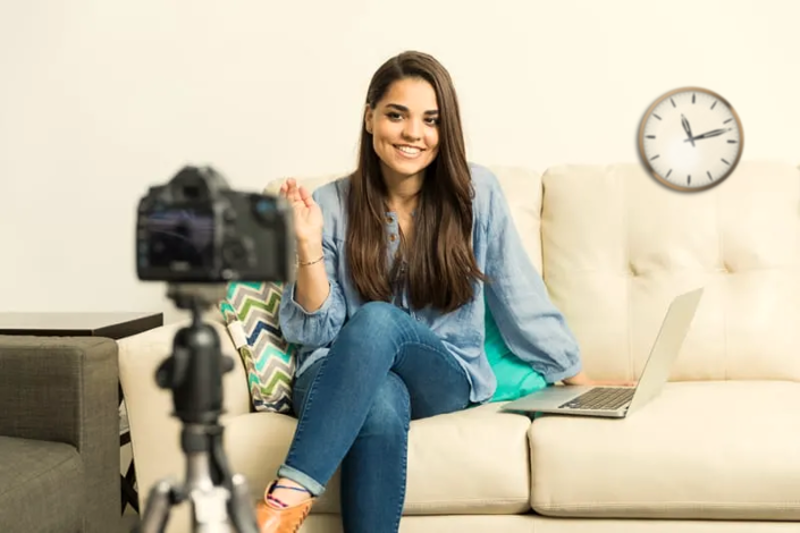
{"hour": 11, "minute": 12}
